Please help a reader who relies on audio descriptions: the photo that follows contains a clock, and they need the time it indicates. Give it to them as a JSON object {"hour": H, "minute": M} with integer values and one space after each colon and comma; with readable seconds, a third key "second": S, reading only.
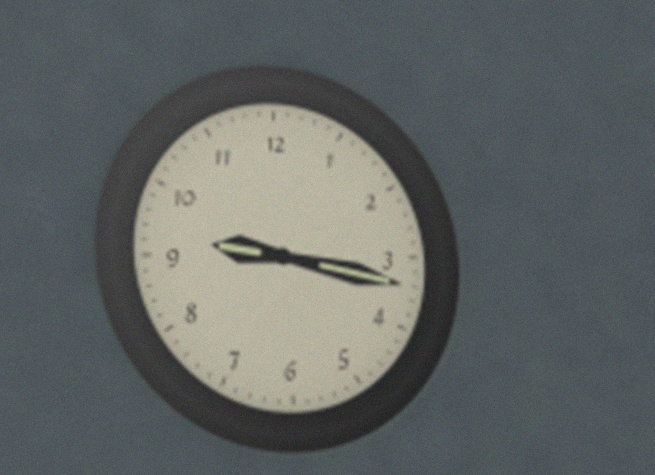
{"hour": 9, "minute": 17}
